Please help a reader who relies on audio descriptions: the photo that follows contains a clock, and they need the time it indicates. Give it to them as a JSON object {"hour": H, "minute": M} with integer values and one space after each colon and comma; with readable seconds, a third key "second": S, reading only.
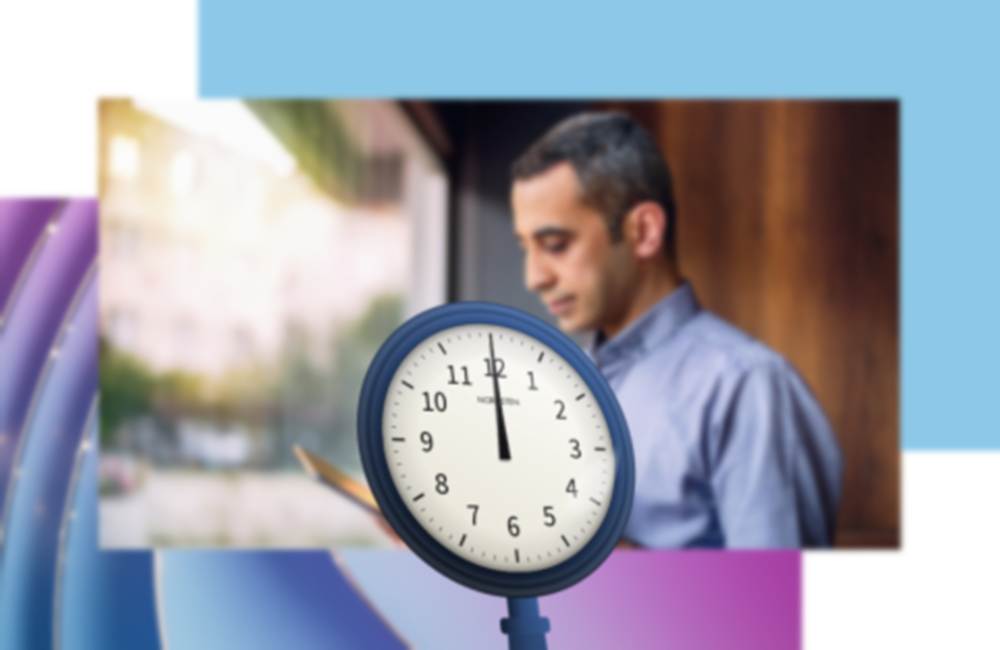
{"hour": 12, "minute": 0}
